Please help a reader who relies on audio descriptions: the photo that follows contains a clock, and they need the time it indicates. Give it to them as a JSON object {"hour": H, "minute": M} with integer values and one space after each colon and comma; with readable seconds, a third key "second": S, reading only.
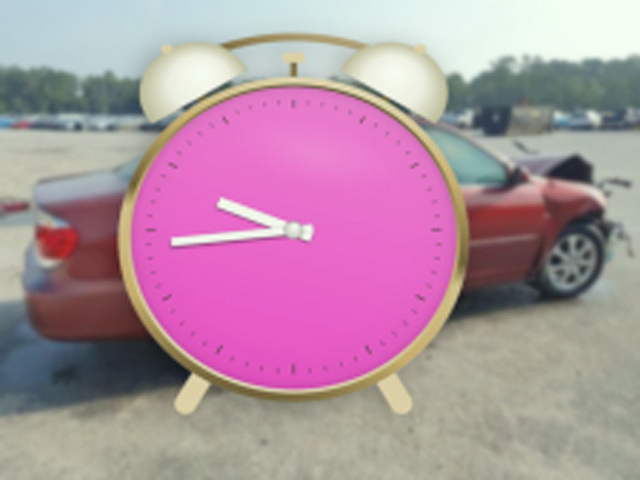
{"hour": 9, "minute": 44}
